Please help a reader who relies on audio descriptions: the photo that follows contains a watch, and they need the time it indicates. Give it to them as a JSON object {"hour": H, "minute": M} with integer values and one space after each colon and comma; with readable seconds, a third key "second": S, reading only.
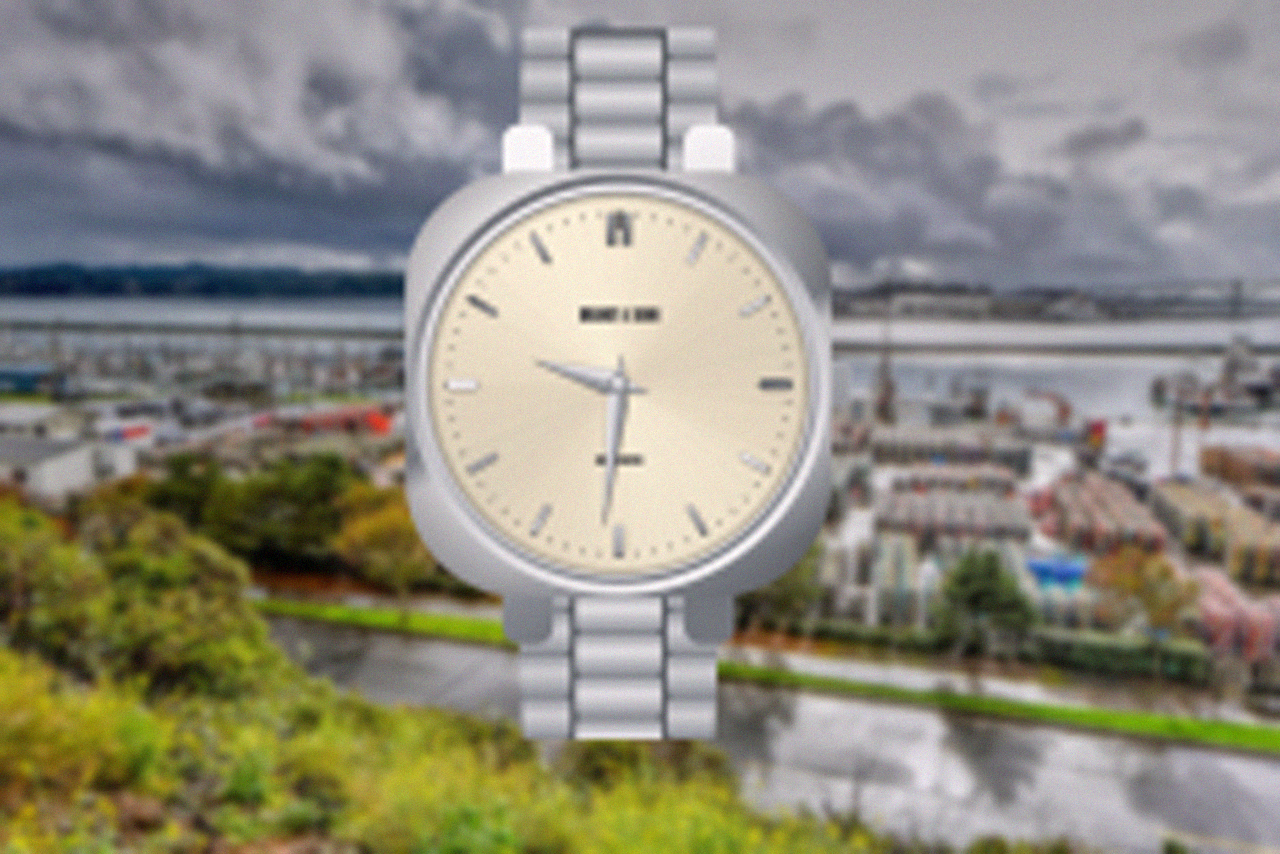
{"hour": 9, "minute": 31}
